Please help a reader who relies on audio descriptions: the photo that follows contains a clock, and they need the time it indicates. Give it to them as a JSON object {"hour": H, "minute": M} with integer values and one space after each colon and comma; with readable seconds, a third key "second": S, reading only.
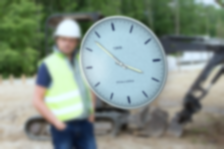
{"hour": 3, "minute": 53}
